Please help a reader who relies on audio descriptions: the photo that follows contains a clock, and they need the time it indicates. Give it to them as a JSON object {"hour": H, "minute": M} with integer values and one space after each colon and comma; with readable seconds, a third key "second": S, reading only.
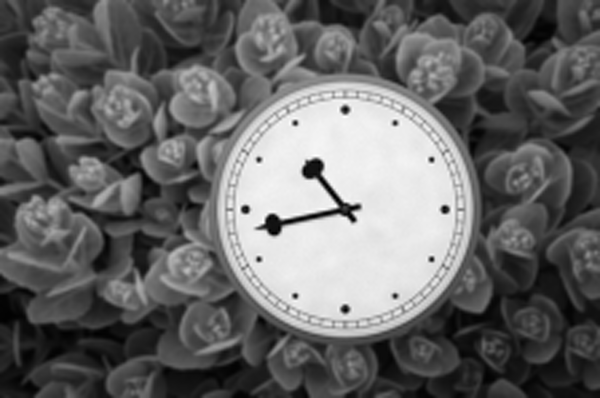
{"hour": 10, "minute": 43}
